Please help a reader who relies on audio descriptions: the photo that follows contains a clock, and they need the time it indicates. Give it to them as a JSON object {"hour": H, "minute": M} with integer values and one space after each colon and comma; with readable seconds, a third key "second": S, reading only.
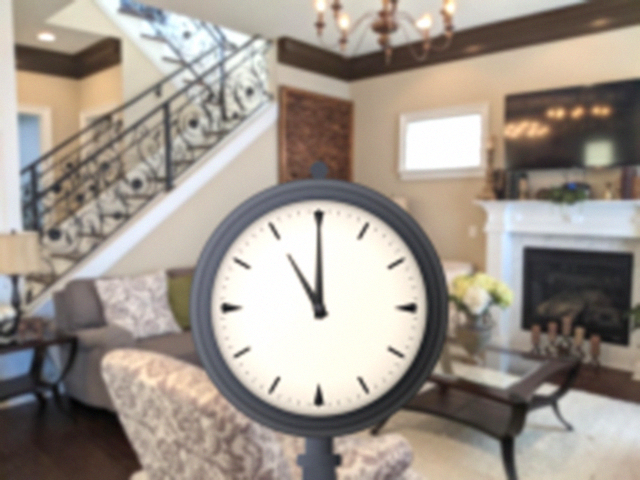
{"hour": 11, "minute": 0}
